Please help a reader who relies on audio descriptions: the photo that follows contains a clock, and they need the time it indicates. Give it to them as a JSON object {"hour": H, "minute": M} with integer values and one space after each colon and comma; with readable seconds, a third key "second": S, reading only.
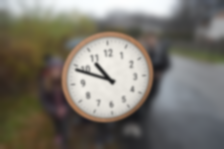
{"hour": 10, "minute": 49}
